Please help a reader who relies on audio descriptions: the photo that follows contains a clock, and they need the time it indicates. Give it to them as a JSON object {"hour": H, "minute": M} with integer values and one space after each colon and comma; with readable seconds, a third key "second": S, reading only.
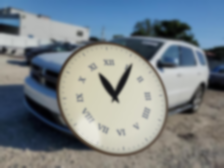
{"hour": 11, "minute": 6}
